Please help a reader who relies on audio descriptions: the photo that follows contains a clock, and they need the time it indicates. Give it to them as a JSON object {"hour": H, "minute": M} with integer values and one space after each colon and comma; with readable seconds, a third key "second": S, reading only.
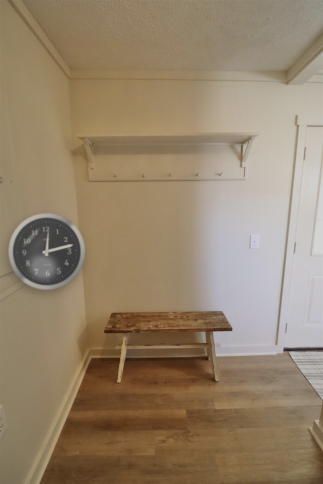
{"hour": 12, "minute": 13}
